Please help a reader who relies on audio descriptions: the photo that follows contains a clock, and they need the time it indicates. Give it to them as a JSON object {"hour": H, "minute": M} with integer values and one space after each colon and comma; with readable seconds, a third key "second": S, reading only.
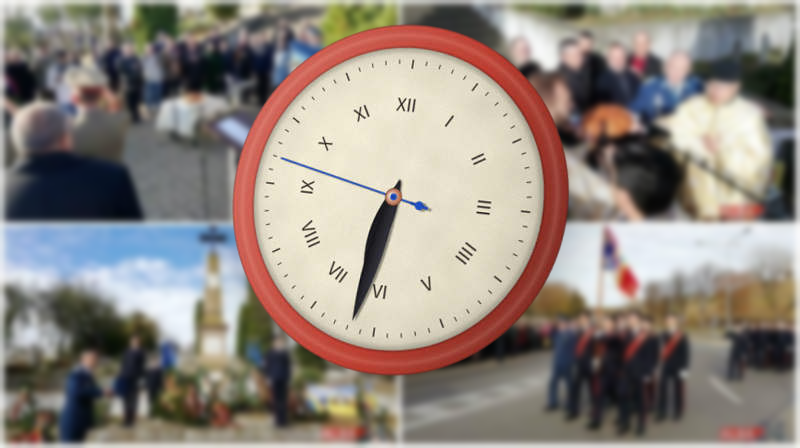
{"hour": 6, "minute": 31, "second": 47}
